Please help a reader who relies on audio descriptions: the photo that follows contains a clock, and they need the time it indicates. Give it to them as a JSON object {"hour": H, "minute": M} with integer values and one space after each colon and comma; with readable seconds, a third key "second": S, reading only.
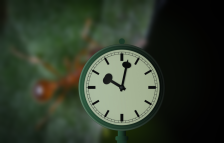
{"hour": 10, "minute": 2}
